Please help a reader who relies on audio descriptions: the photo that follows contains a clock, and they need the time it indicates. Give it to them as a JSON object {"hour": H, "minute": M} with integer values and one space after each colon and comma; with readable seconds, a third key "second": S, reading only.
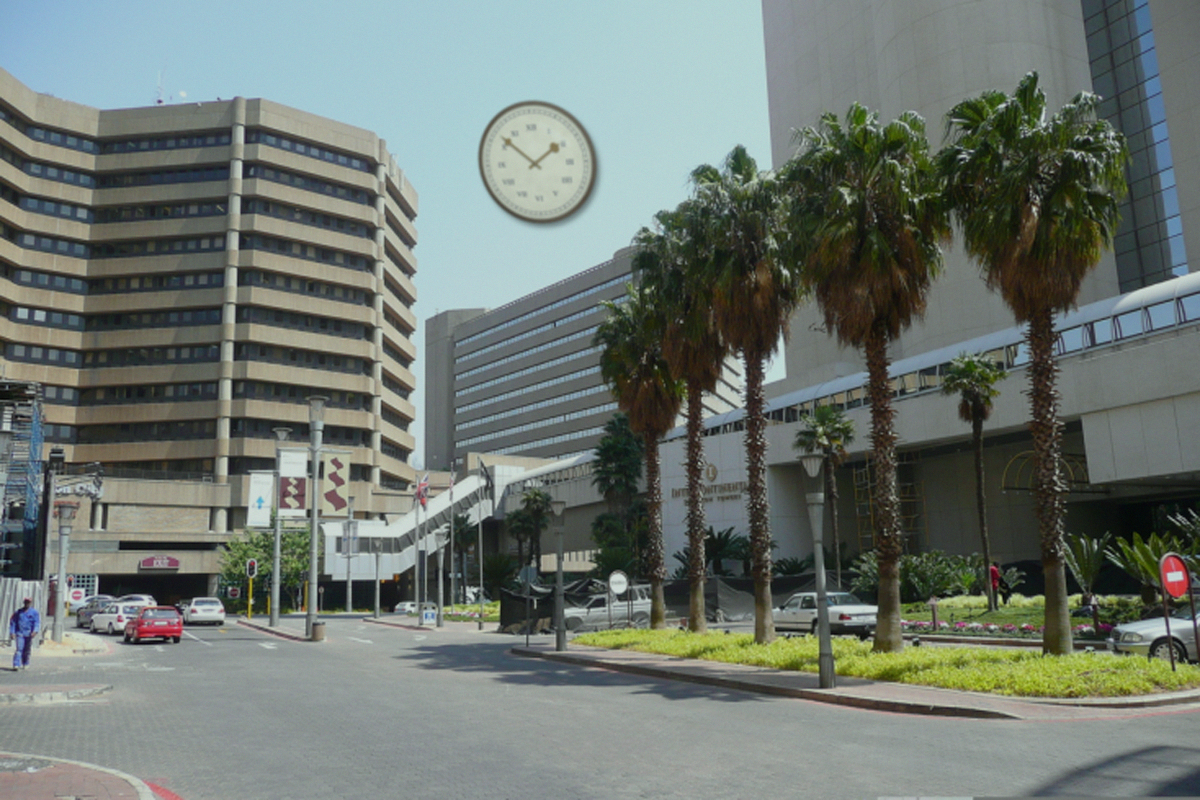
{"hour": 1, "minute": 52}
